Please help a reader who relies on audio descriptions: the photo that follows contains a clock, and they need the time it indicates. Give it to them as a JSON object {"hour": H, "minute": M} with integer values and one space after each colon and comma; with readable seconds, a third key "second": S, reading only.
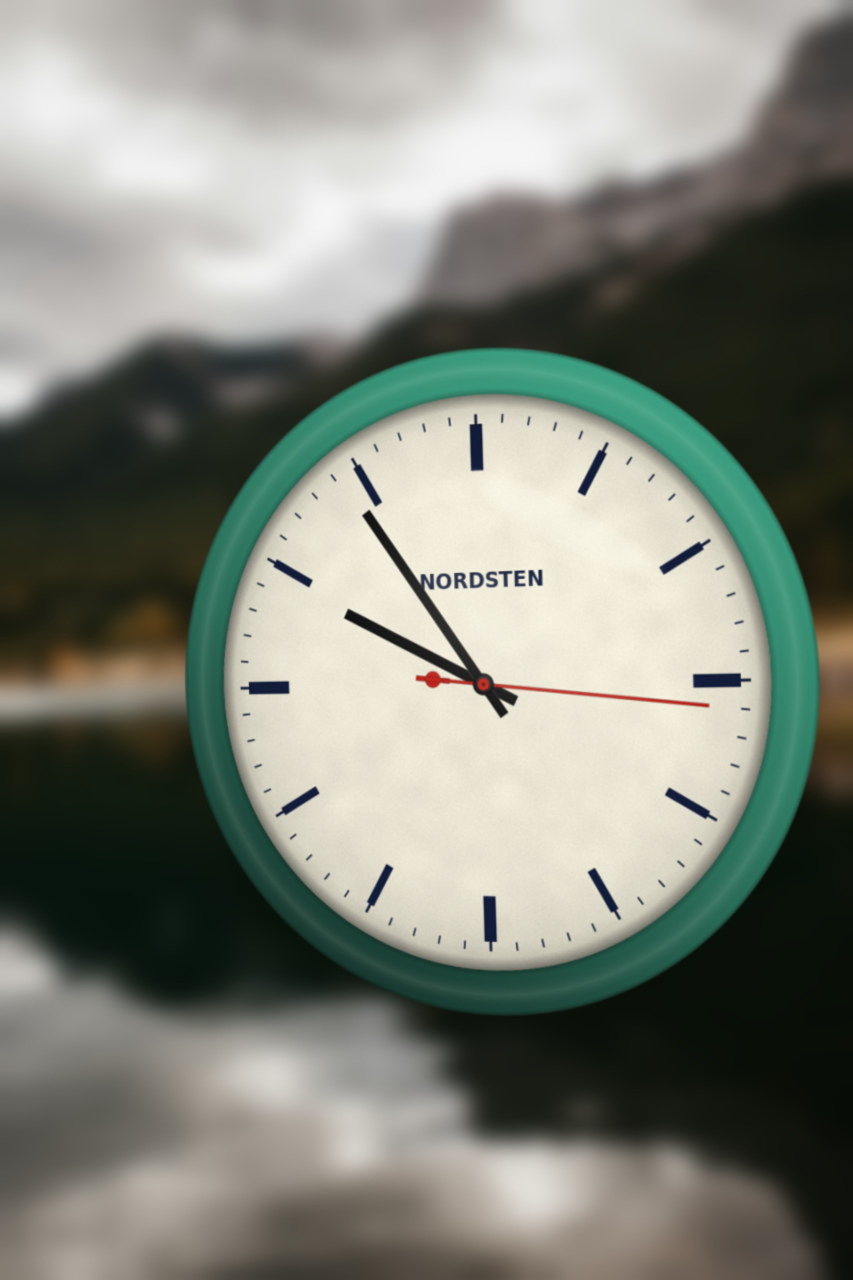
{"hour": 9, "minute": 54, "second": 16}
